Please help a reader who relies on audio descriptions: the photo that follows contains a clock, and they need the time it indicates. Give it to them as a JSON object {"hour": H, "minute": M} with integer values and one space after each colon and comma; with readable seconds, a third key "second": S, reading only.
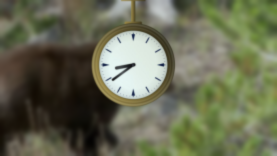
{"hour": 8, "minute": 39}
